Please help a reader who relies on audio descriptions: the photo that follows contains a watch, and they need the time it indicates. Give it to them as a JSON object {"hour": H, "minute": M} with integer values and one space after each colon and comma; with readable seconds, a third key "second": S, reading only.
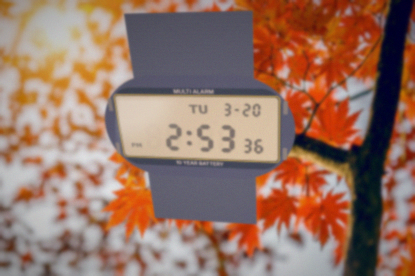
{"hour": 2, "minute": 53, "second": 36}
